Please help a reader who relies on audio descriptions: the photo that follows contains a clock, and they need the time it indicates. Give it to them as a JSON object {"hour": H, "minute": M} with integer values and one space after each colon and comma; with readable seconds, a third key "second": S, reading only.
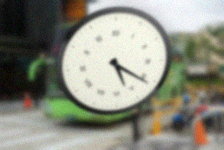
{"hour": 5, "minute": 21}
